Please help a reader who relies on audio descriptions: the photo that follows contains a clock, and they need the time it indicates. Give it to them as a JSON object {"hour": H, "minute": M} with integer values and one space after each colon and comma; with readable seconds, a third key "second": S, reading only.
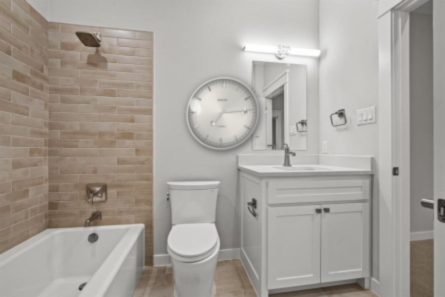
{"hour": 7, "minute": 14}
